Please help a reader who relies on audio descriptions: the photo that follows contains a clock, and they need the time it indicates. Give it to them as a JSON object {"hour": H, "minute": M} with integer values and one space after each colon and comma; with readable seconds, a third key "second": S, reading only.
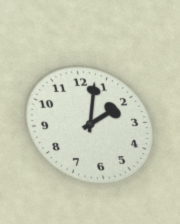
{"hour": 2, "minute": 3}
